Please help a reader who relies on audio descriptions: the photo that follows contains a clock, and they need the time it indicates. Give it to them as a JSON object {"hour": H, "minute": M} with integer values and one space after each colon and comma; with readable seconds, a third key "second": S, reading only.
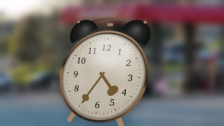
{"hour": 4, "minute": 35}
